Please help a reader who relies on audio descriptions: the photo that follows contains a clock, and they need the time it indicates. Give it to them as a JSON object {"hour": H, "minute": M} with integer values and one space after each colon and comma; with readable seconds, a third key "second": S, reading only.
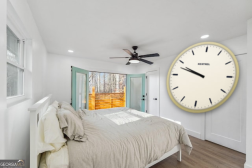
{"hour": 9, "minute": 48}
